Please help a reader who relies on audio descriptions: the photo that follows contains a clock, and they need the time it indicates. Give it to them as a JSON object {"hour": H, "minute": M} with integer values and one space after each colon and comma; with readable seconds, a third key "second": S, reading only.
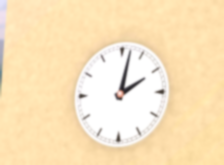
{"hour": 2, "minute": 2}
